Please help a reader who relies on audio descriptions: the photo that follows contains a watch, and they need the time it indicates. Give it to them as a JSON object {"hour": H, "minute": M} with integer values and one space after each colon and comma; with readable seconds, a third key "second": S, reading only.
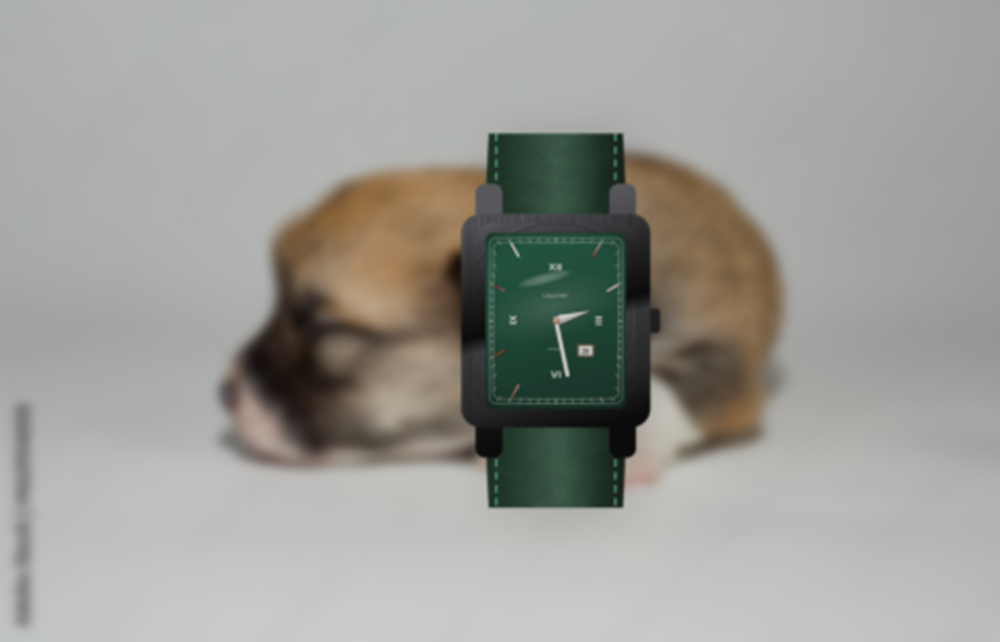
{"hour": 2, "minute": 28}
